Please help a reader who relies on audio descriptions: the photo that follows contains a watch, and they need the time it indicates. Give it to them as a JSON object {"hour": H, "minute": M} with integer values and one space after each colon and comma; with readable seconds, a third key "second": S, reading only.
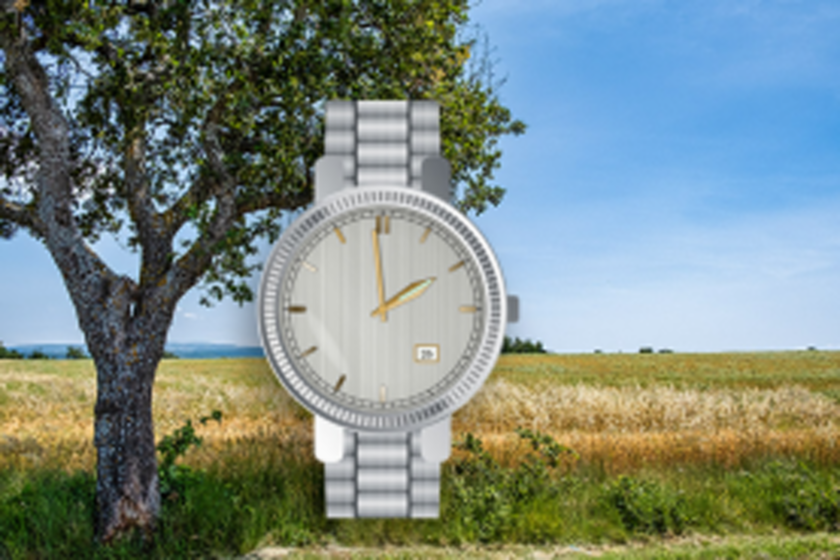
{"hour": 1, "minute": 59}
